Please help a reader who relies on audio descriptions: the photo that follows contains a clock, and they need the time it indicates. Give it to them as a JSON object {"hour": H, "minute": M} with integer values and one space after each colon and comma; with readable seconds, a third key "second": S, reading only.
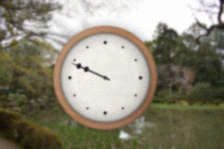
{"hour": 9, "minute": 49}
